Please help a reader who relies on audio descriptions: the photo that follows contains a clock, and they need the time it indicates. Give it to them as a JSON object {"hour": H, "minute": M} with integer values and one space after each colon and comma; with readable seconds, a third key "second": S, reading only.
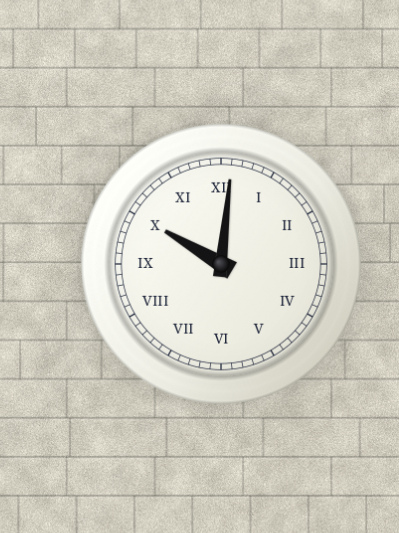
{"hour": 10, "minute": 1}
